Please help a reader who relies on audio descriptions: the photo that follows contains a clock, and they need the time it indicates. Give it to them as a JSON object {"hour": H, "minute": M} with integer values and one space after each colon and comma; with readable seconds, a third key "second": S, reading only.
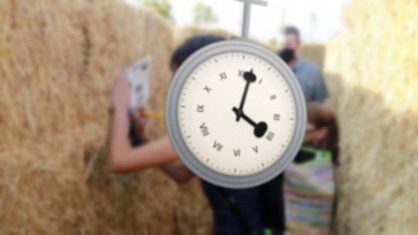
{"hour": 4, "minute": 2}
